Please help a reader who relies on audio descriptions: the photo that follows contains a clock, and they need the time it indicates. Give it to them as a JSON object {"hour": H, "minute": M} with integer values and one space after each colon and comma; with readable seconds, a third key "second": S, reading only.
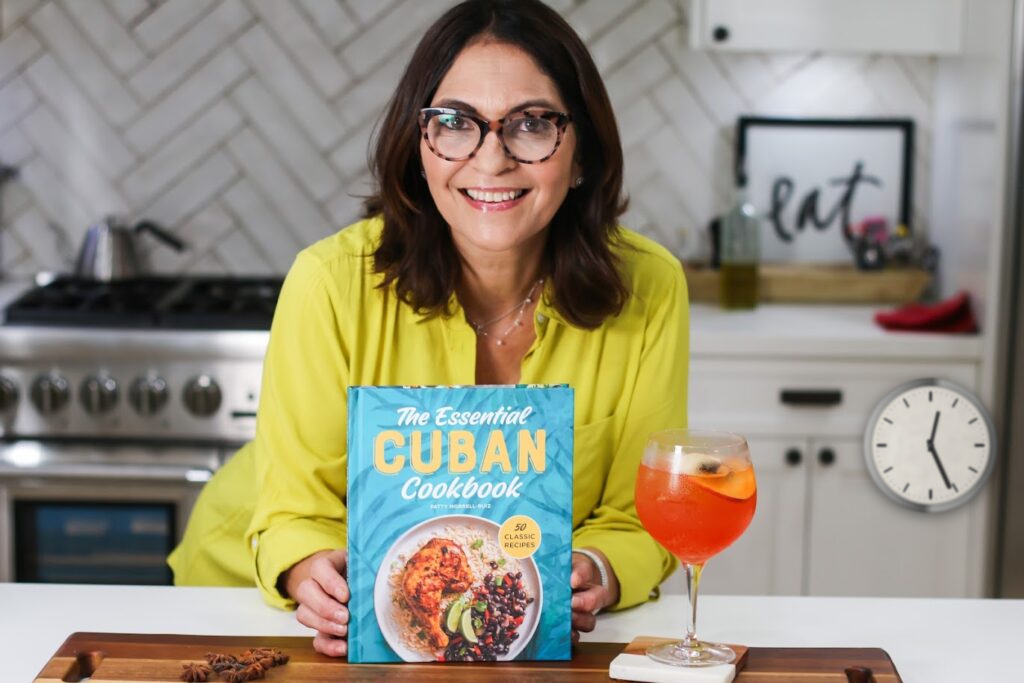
{"hour": 12, "minute": 26}
